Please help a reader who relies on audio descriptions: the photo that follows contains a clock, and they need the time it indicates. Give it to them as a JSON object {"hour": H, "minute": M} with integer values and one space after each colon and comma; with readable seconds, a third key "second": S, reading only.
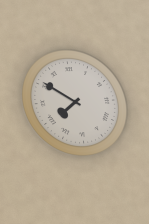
{"hour": 7, "minute": 51}
